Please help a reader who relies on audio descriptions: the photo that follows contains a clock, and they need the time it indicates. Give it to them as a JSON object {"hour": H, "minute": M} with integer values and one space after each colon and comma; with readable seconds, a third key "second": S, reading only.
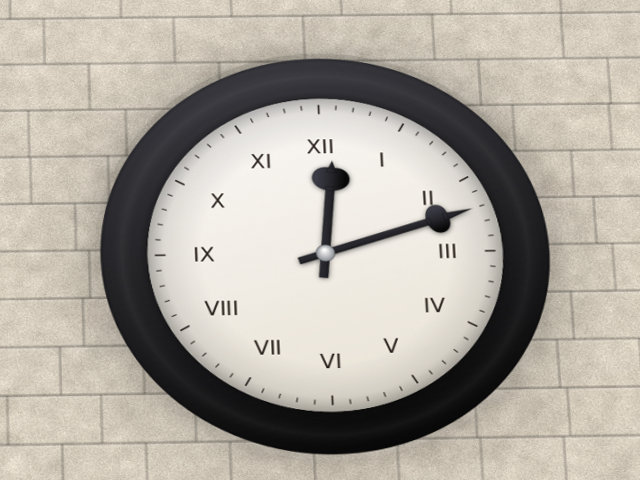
{"hour": 12, "minute": 12}
